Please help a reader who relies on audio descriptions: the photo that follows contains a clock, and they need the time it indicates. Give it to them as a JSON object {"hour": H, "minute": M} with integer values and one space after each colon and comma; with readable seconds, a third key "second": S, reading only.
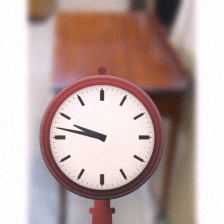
{"hour": 9, "minute": 47}
